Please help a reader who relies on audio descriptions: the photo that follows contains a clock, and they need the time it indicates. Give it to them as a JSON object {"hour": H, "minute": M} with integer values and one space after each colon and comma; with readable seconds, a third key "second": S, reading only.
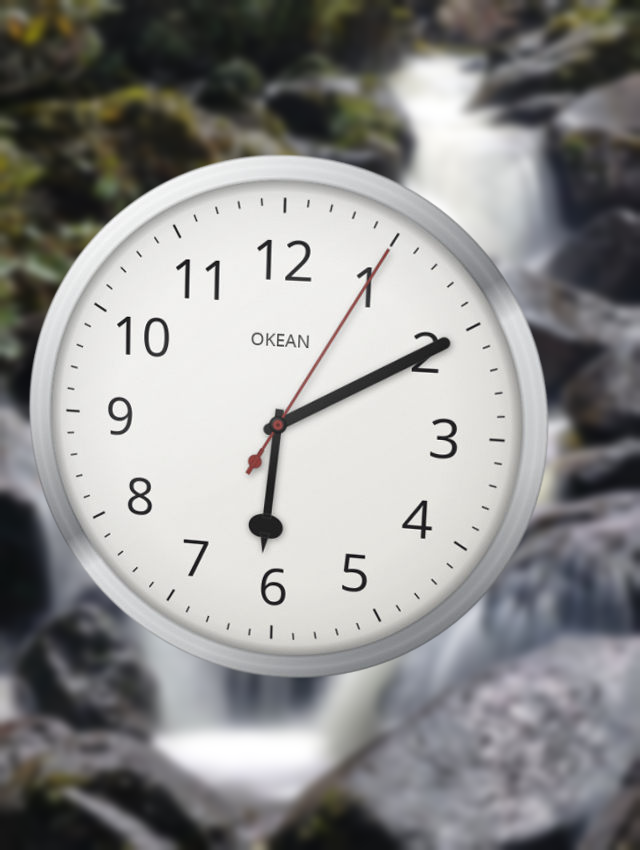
{"hour": 6, "minute": 10, "second": 5}
